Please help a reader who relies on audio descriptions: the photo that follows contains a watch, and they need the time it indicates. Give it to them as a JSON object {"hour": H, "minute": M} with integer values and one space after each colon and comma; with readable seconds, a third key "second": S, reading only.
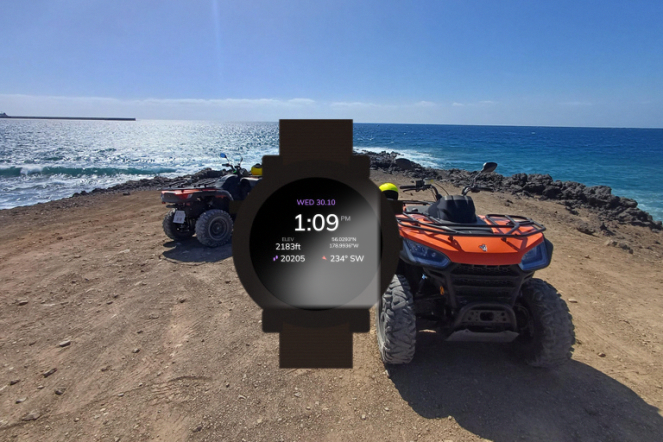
{"hour": 1, "minute": 9}
